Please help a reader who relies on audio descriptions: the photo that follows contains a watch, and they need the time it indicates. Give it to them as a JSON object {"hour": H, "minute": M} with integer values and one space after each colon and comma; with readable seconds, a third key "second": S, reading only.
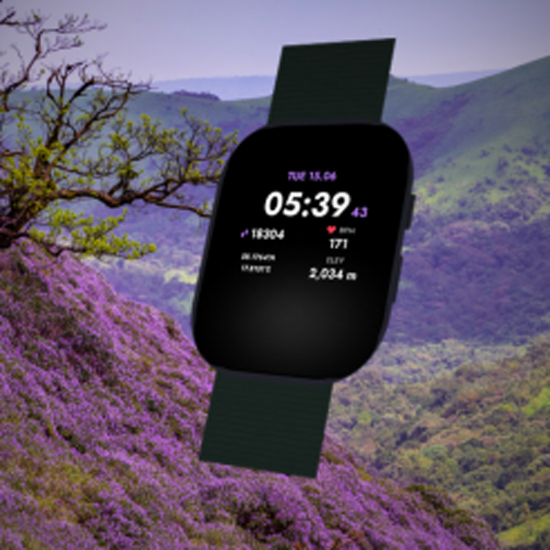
{"hour": 5, "minute": 39}
